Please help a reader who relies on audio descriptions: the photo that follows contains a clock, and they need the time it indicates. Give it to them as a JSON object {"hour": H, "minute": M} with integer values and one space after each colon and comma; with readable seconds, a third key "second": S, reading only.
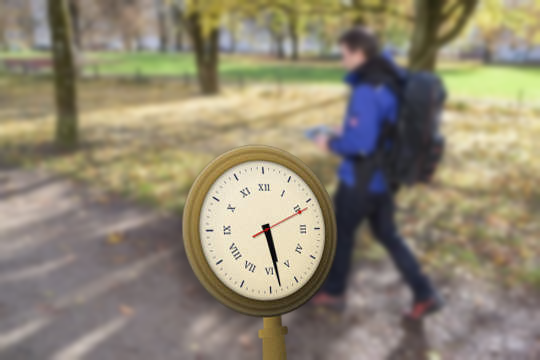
{"hour": 5, "minute": 28, "second": 11}
